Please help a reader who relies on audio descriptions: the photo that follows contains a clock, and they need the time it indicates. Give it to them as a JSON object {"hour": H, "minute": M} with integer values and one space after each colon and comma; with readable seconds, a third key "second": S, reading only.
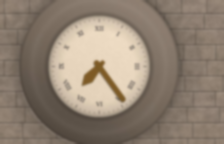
{"hour": 7, "minute": 24}
